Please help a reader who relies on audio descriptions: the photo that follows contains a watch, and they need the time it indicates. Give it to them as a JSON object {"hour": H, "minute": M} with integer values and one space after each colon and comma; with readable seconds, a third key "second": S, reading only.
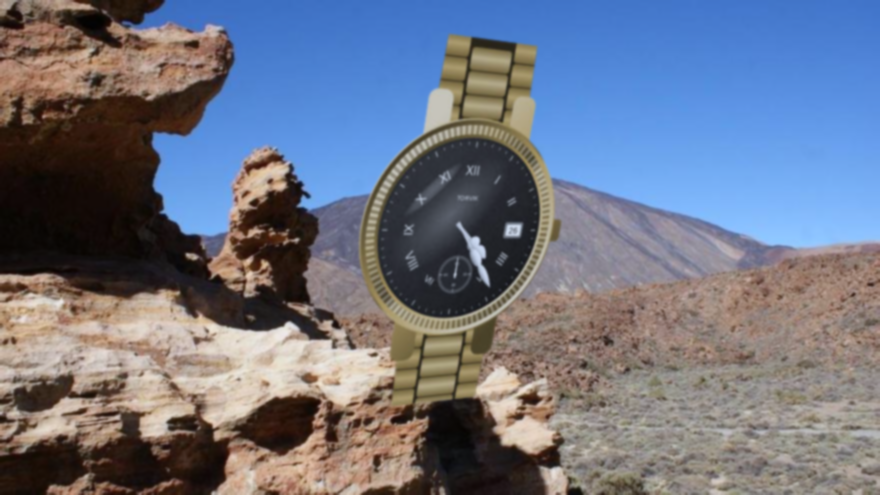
{"hour": 4, "minute": 24}
